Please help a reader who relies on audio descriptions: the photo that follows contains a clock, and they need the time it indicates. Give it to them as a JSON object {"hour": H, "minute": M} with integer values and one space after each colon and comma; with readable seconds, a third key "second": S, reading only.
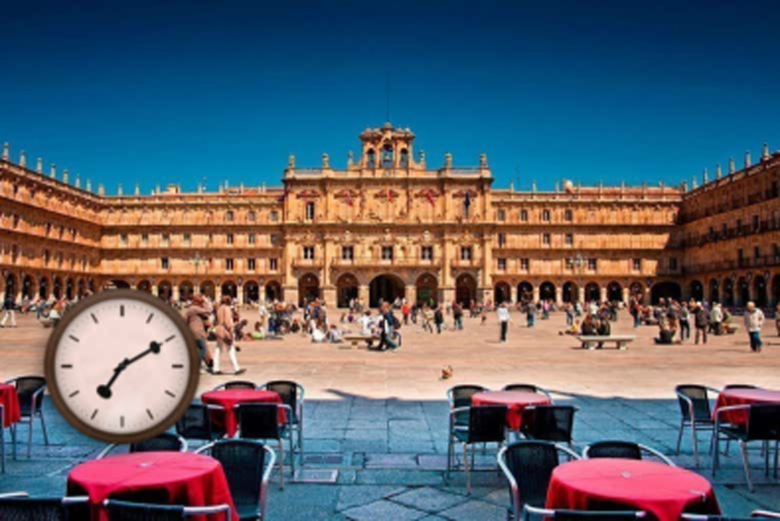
{"hour": 7, "minute": 10}
